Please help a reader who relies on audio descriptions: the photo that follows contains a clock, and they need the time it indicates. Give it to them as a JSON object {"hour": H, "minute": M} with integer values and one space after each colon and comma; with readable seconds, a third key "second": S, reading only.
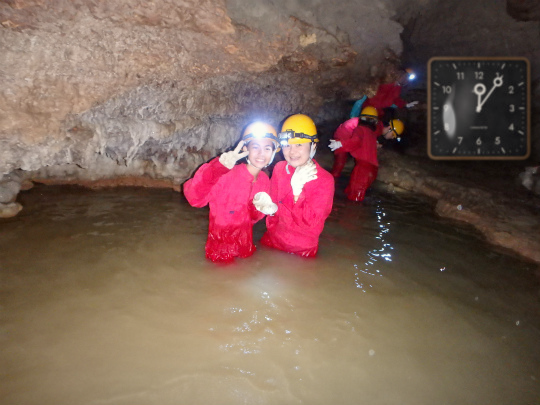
{"hour": 12, "minute": 6}
